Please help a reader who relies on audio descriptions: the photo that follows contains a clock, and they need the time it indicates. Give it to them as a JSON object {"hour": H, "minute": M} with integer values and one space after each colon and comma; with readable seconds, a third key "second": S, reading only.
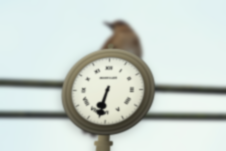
{"hour": 6, "minute": 32}
